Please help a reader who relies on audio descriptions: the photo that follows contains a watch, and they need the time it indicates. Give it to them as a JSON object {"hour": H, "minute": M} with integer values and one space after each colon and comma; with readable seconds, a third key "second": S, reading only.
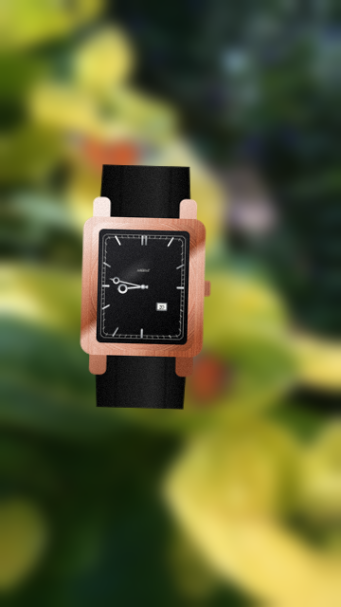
{"hour": 8, "minute": 47}
